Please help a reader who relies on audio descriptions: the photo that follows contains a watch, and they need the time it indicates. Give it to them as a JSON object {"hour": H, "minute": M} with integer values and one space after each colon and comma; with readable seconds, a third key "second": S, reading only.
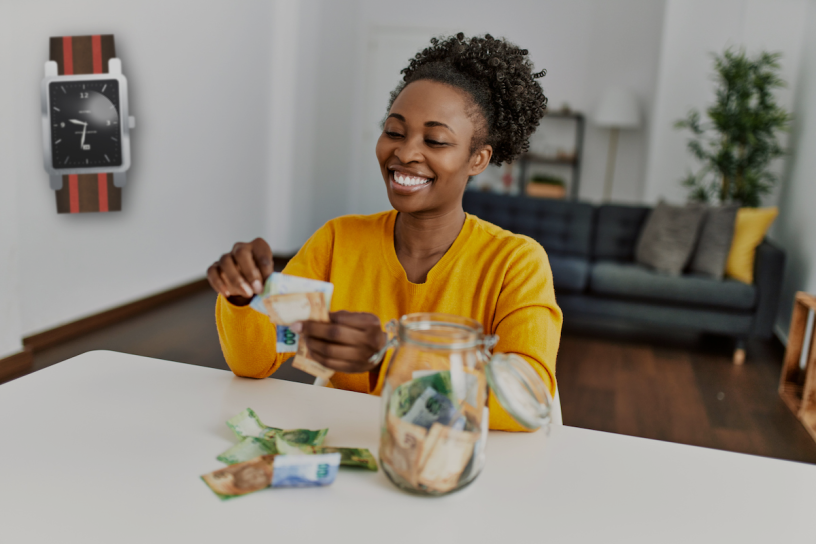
{"hour": 9, "minute": 32}
